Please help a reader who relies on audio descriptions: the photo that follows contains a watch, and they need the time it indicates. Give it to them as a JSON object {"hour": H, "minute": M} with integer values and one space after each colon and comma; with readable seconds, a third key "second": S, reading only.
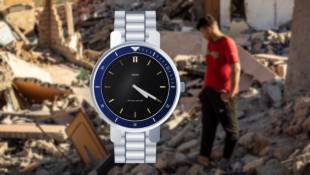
{"hour": 4, "minute": 20}
